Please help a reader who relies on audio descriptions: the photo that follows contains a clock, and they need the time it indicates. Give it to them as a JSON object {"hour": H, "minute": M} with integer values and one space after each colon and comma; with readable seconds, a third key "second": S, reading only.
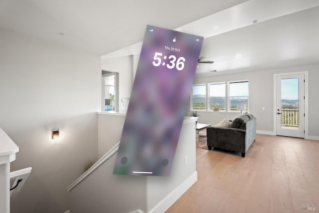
{"hour": 5, "minute": 36}
